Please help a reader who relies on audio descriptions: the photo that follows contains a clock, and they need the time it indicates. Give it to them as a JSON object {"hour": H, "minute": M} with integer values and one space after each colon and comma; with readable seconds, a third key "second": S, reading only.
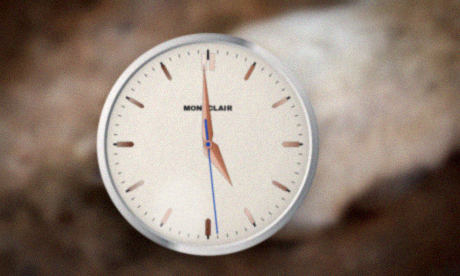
{"hour": 4, "minute": 59, "second": 29}
